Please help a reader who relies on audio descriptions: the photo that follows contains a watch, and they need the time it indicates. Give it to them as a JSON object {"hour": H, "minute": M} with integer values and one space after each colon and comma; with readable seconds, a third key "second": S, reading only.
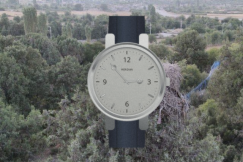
{"hour": 2, "minute": 53}
